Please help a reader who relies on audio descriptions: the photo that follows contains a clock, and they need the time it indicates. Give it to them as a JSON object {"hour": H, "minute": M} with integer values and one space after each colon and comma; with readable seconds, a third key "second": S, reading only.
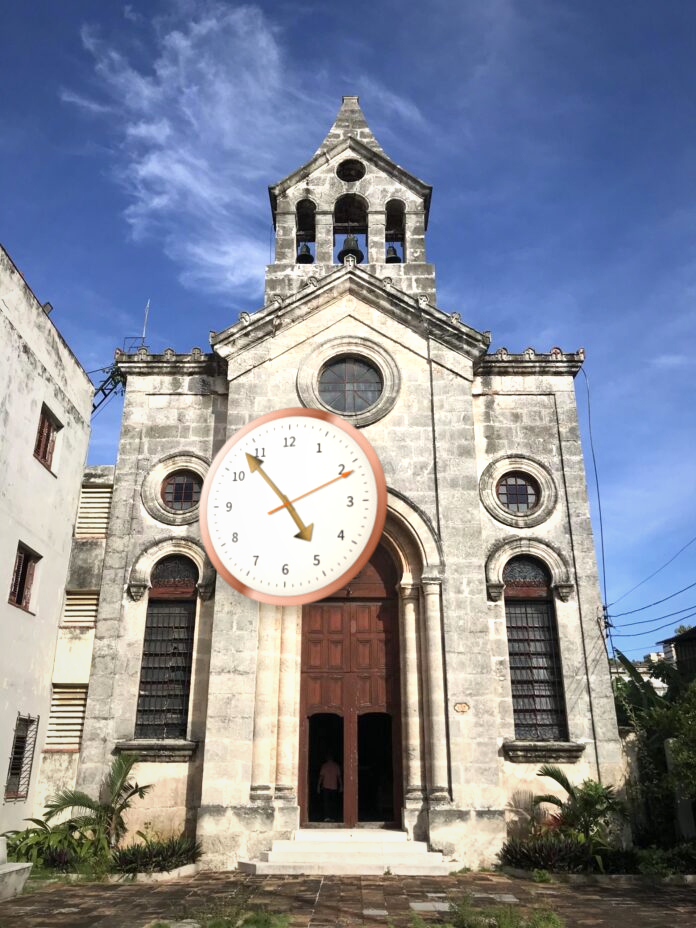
{"hour": 4, "minute": 53, "second": 11}
